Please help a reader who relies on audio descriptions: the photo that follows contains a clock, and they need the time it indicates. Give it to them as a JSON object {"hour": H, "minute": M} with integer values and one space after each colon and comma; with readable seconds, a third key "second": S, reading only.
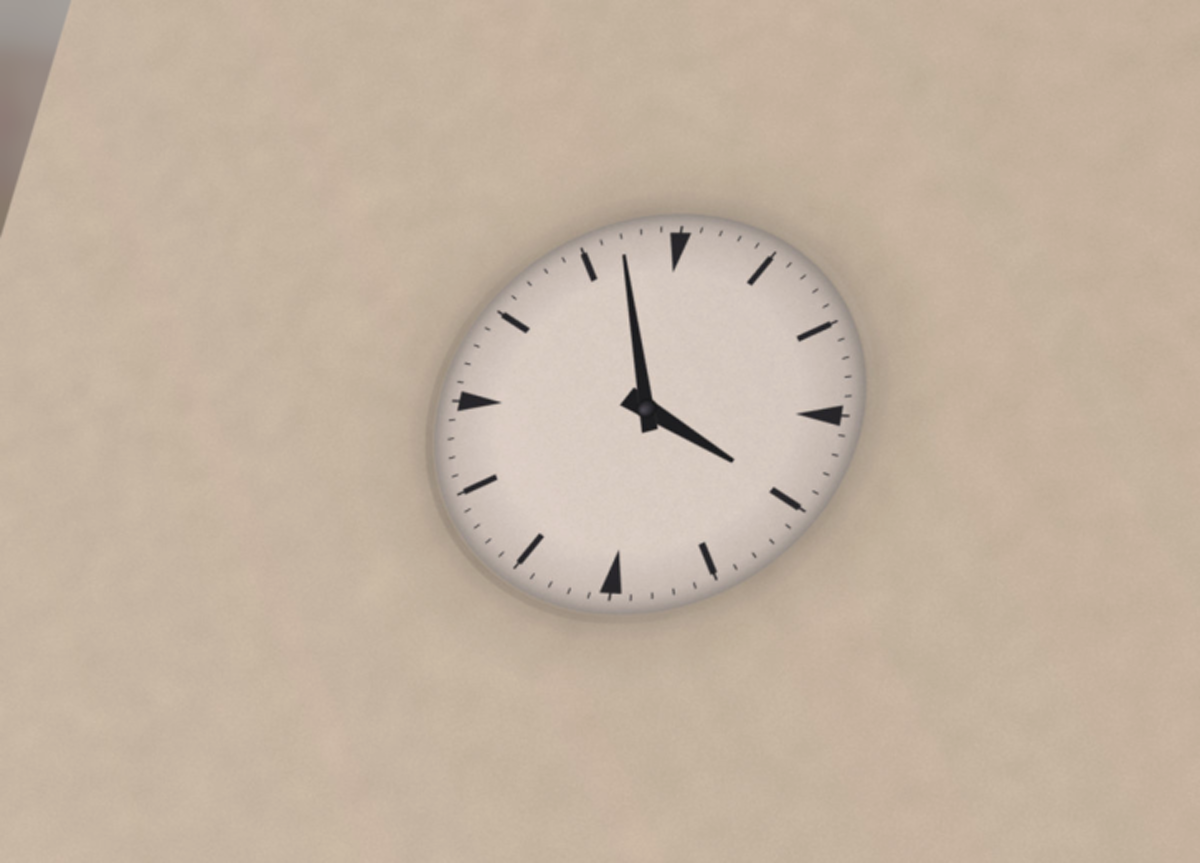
{"hour": 3, "minute": 57}
